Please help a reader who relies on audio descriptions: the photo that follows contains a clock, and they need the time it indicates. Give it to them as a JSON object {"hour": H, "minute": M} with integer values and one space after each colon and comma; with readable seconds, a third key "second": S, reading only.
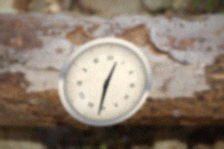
{"hour": 12, "minute": 31}
